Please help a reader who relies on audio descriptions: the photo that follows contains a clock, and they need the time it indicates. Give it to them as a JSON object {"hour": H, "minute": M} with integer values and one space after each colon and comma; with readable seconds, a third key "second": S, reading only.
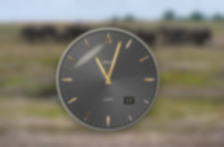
{"hour": 11, "minute": 3}
